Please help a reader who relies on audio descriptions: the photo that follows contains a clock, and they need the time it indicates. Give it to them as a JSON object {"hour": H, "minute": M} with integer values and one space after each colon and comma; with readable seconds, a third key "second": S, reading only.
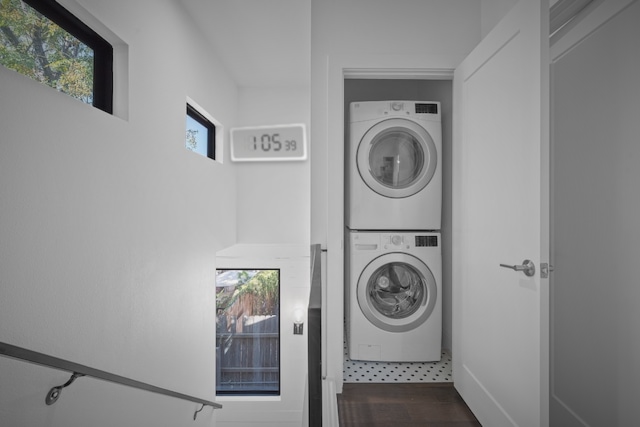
{"hour": 1, "minute": 5}
